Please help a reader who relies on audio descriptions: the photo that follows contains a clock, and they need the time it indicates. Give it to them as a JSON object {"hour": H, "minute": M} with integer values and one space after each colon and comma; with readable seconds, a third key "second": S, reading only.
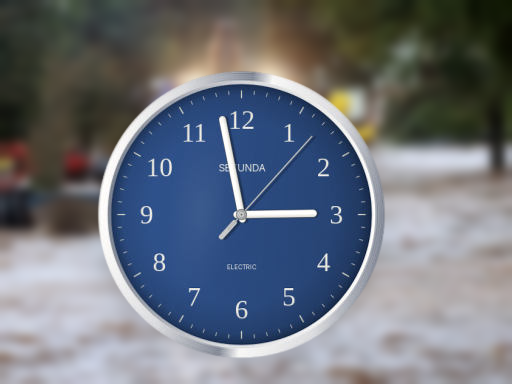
{"hour": 2, "minute": 58, "second": 7}
